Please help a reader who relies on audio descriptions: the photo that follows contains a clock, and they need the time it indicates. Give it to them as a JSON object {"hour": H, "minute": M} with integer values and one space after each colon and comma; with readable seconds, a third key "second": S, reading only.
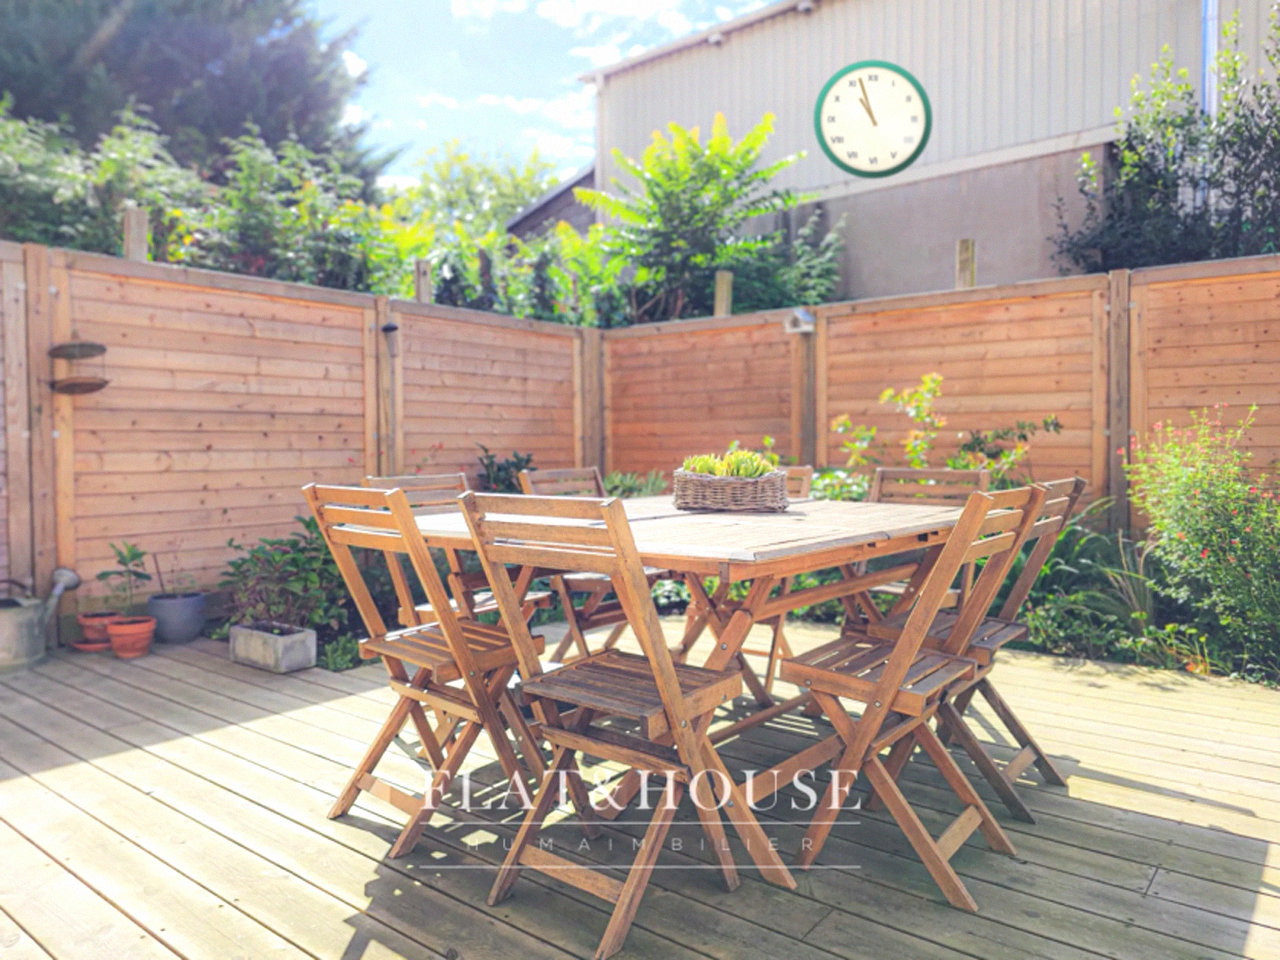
{"hour": 10, "minute": 57}
